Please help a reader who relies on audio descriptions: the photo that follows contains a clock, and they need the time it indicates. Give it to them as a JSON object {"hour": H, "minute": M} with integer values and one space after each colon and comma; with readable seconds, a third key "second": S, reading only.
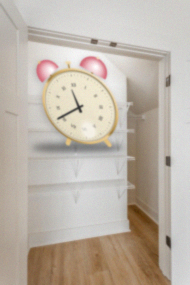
{"hour": 11, "minute": 41}
